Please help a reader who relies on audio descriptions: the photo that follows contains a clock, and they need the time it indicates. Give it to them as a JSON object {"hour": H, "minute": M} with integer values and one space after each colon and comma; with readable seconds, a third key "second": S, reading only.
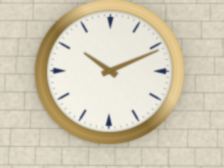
{"hour": 10, "minute": 11}
